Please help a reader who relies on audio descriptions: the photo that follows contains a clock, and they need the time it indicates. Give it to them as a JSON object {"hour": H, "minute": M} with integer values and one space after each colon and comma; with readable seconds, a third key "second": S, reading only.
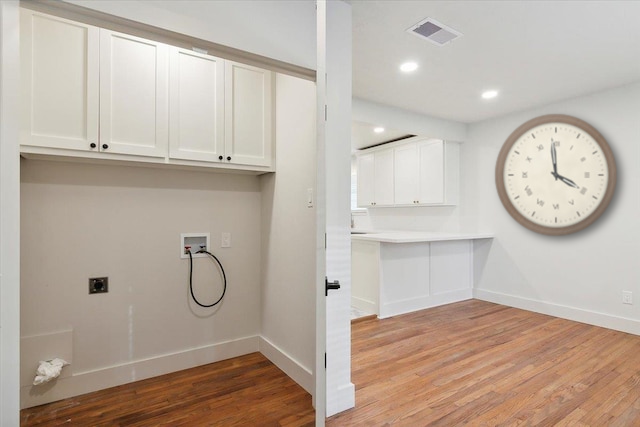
{"hour": 3, "minute": 59}
